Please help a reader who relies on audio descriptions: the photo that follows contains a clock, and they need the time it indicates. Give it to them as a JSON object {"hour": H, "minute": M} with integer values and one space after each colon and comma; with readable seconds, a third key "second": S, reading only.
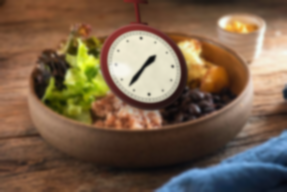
{"hour": 1, "minute": 37}
